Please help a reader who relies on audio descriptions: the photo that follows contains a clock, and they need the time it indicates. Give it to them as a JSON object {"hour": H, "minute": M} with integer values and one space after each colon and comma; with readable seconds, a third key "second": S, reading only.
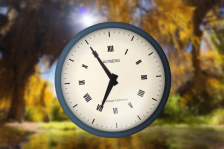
{"hour": 6, "minute": 55}
